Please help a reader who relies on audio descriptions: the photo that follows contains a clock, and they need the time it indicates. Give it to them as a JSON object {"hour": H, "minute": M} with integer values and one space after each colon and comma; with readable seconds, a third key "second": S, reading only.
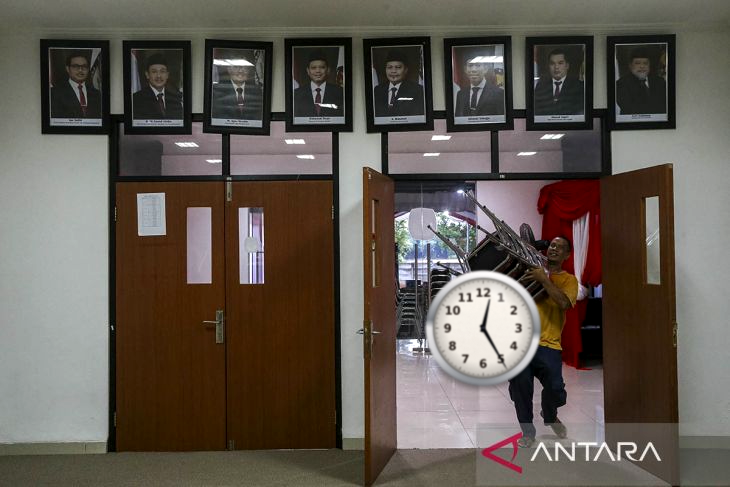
{"hour": 12, "minute": 25}
